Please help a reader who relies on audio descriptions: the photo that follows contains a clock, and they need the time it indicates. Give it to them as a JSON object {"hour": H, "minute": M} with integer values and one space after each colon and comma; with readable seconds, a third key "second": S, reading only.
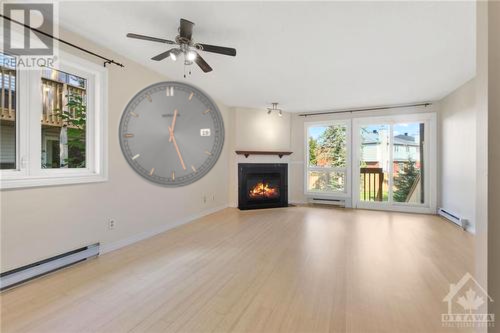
{"hour": 12, "minute": 27}
